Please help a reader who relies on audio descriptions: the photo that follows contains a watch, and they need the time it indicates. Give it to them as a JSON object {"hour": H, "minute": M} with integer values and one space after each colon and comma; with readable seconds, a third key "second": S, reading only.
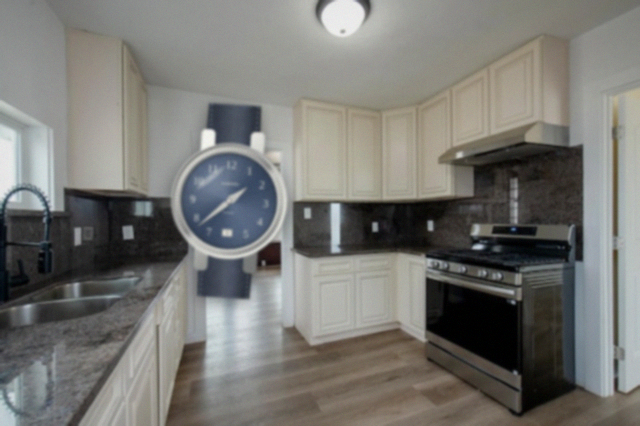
{"hour": 1, "minute": 38}
